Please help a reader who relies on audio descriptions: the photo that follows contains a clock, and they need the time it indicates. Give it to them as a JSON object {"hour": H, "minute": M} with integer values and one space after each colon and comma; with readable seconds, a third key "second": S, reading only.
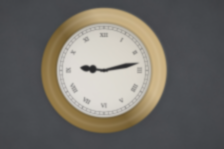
{"hour": 9, "minute": 13}
